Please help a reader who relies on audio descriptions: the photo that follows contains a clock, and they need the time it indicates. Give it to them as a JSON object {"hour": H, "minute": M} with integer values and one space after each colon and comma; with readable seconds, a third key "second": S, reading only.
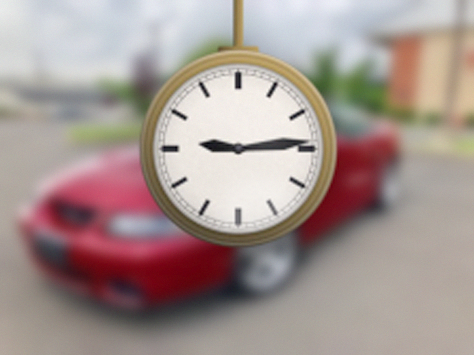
{"hour": 9, "minute": 14}
